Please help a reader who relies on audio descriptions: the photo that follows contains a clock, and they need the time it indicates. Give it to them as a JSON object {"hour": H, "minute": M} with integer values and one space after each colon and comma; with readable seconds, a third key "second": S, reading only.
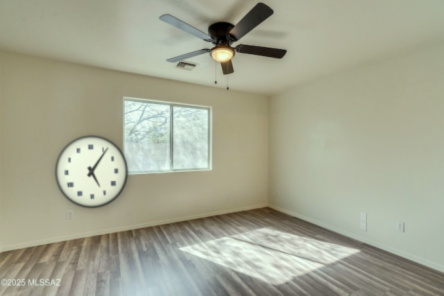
{"hour": 5, "minute": 6}
